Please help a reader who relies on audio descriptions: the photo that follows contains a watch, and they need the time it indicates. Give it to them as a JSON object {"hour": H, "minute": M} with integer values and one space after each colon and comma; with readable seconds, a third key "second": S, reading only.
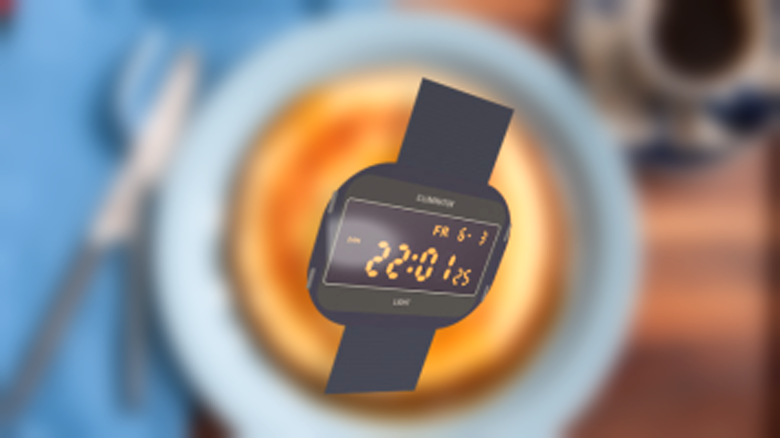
{"hour": 22, "minute": 1, "second": 25}
